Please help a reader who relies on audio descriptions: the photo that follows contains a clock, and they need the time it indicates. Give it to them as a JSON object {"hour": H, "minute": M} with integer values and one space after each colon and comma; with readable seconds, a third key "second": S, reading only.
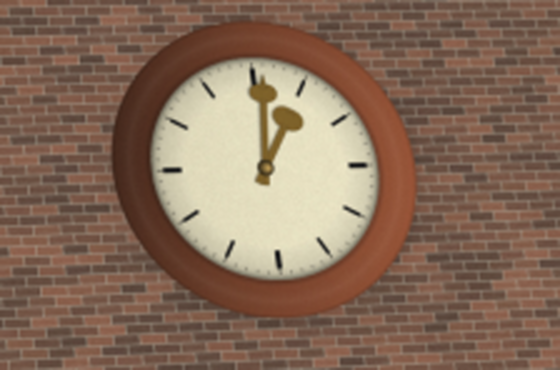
{"hour": 1, "minute": 1}
